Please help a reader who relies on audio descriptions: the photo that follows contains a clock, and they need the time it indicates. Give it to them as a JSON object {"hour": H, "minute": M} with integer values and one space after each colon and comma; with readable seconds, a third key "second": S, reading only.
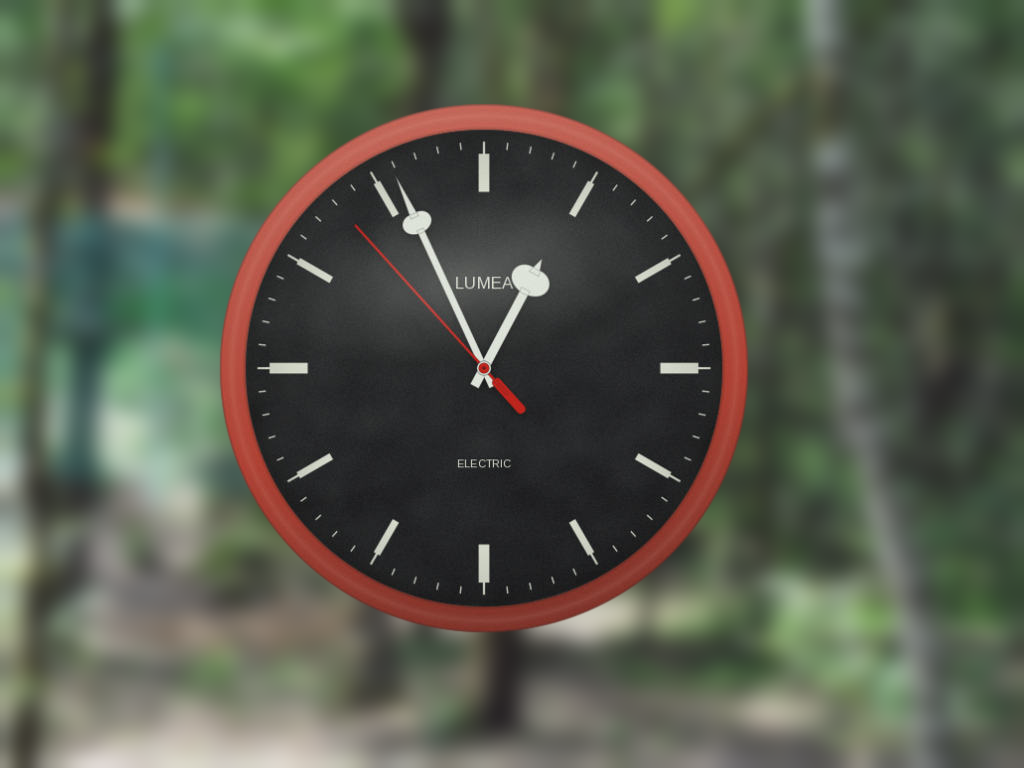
{"hour": 12, "minute": 55, "second": 53}
